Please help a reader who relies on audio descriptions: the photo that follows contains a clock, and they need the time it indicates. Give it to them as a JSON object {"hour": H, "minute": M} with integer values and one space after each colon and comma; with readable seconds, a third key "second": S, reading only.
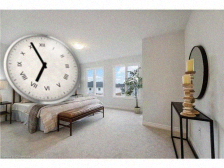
{"hour": 6, "minute": 56}
